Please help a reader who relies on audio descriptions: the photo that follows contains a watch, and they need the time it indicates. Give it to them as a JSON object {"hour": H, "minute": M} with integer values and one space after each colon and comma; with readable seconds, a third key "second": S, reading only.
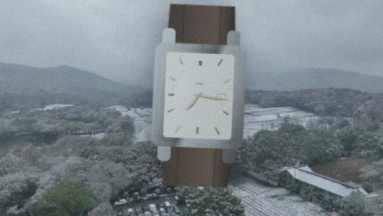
{"hour": 7, "minute": 16}
